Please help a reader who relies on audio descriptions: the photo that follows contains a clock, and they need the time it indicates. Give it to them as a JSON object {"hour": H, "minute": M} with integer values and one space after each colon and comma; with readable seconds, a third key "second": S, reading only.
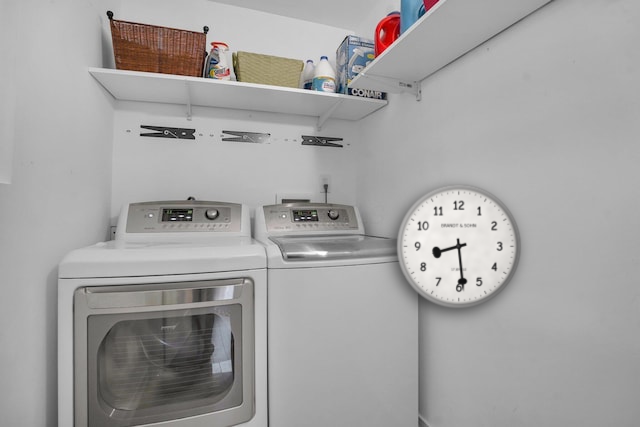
{"hour": 8, "minute": 29}
